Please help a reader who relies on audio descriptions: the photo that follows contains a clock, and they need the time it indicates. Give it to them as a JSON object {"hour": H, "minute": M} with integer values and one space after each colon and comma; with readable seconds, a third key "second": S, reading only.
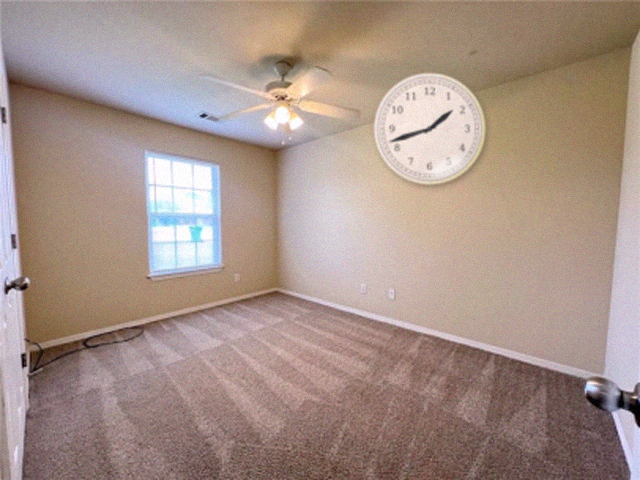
{"hour": 1, "minute": 42}
